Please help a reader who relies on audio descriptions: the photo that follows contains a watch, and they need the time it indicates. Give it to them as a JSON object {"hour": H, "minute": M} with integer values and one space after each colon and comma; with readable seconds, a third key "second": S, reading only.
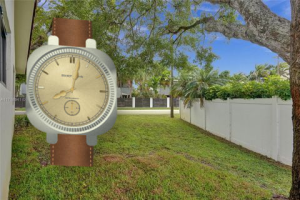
{"hour": 8, "minute": 2}
